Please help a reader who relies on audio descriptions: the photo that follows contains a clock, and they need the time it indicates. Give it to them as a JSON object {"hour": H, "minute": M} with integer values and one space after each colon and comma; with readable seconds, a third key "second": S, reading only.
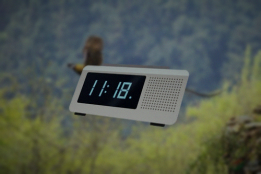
{"hour": 11, "minute": 18}
